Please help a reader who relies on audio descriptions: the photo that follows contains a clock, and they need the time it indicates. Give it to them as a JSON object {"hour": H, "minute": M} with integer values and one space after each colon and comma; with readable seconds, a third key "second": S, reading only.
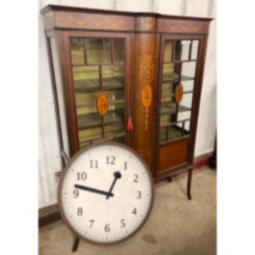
{"hour": 12, "minute": 47}
